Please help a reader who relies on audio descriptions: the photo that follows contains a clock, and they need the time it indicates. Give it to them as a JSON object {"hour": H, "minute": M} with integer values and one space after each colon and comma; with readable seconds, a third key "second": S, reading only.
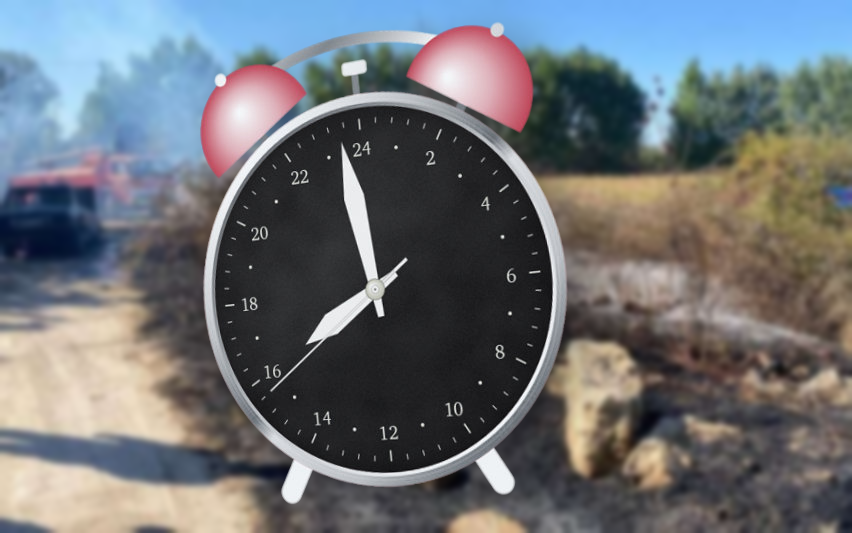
{"hour": 15, "minute": 58, "second": 39}
